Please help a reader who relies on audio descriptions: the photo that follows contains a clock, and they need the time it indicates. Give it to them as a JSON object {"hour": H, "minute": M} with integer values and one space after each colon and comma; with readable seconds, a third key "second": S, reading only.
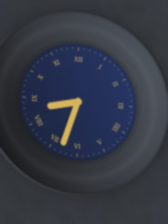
{"hour": 8, "minute": 33}
